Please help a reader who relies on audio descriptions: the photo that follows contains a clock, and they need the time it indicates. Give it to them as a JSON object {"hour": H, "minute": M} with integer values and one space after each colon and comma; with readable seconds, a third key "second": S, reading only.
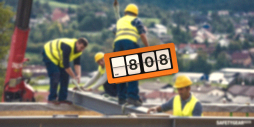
{"hour": 8, "minute": 8}
